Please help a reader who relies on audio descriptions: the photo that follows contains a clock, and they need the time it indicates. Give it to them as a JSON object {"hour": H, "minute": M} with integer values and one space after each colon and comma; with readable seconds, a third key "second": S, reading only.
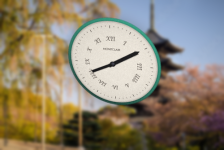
{"hour": 8, "minute": 10}
